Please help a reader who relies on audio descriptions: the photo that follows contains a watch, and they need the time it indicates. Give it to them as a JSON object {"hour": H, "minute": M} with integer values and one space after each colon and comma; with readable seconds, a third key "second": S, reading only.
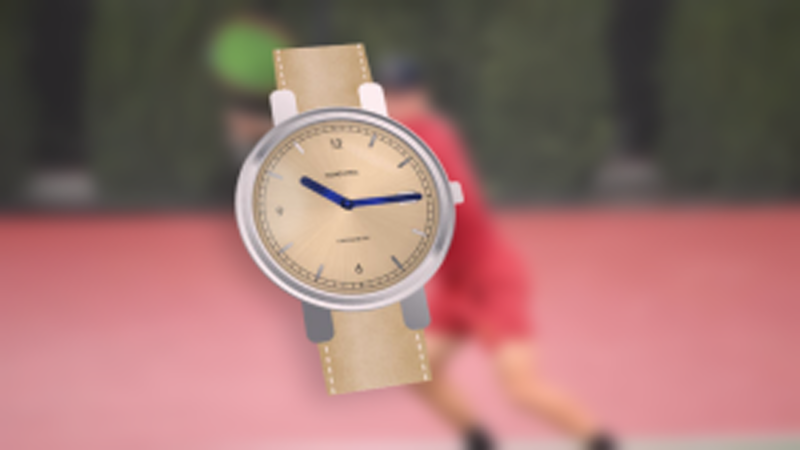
{"hour": 10, "minute": 15}
